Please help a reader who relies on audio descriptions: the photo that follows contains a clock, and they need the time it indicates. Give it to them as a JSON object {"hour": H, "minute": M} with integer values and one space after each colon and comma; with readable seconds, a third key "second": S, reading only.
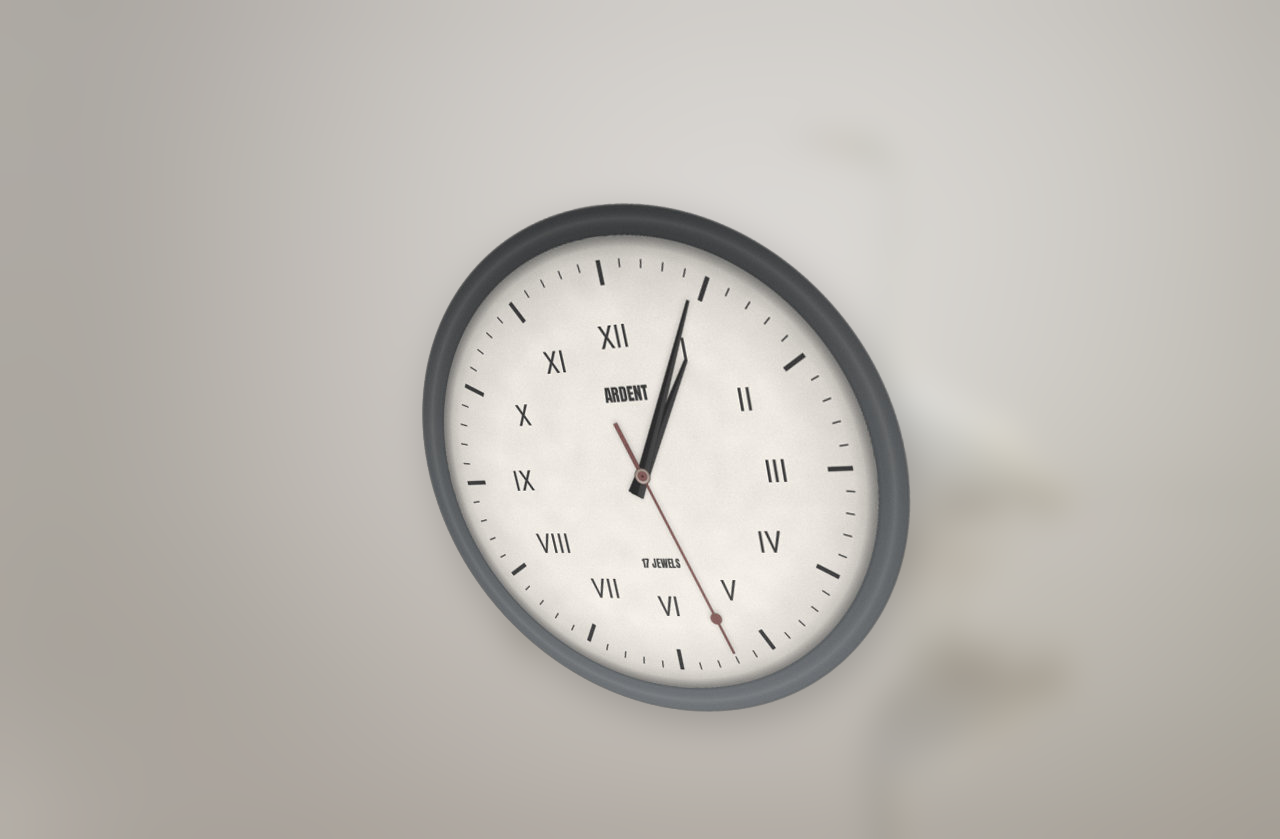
{"hour": 1, "minute": 4, "second": 27}
